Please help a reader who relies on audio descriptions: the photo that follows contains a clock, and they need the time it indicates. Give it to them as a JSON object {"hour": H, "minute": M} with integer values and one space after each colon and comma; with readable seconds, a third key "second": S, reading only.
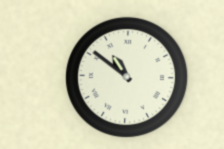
{"hour": 10, "minute": 51}
